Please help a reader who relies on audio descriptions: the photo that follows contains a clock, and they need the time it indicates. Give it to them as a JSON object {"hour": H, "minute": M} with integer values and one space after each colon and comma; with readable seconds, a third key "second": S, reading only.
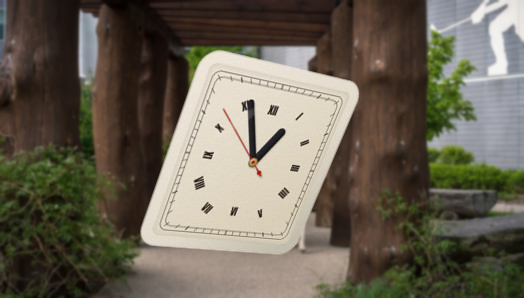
{"hour": 12, "minute": 55, "second": 52}
